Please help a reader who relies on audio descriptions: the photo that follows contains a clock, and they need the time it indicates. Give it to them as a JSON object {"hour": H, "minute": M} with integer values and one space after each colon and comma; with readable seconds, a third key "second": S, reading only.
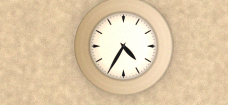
{"hour": 4, "minute": 35}
